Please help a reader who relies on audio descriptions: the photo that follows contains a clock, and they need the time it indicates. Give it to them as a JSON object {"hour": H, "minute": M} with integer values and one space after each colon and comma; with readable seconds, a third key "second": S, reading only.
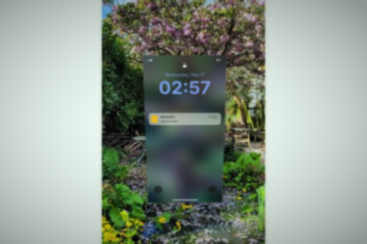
{"hour": 2, "minute": 57}
